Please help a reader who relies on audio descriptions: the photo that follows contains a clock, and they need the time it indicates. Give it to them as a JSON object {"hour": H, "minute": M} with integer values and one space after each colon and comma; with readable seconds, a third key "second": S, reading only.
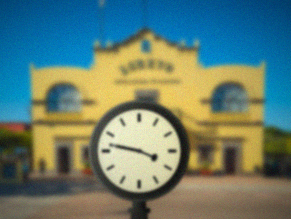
{"hour": 3, "minute": 47}
